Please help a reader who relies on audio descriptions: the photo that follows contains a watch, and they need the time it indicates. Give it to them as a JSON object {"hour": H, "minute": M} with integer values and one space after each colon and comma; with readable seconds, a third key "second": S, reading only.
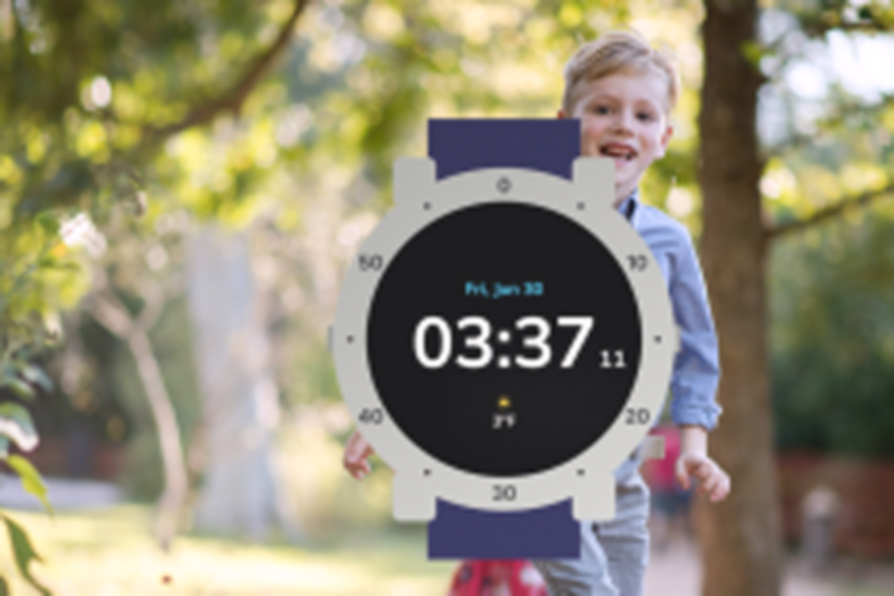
{"hour": 3, "minute": 37}
